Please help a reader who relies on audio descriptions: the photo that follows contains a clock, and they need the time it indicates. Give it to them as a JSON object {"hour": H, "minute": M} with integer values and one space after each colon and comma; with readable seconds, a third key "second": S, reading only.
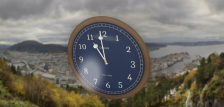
{"hour": 10, "minute": 59}
